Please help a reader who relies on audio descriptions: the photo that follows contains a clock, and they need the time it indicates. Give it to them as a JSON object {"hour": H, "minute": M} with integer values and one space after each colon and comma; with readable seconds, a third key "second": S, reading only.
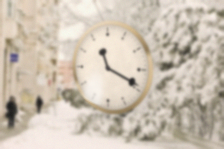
{"hour": 11, "minute": 19}
